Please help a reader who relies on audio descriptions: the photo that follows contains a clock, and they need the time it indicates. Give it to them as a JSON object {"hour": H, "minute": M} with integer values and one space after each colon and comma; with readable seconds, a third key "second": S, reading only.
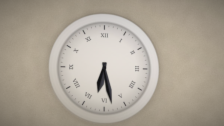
{"hour": 6, "minute": 28}
